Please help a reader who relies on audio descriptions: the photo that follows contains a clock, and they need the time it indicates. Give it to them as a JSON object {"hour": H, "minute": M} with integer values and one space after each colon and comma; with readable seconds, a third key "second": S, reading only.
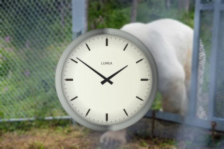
{"hour": 1, "minute": 51}
